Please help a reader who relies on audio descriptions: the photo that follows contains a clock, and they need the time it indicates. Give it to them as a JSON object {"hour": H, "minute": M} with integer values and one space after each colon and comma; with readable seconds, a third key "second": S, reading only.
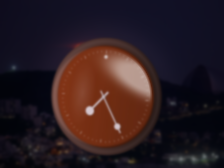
{"hour": 7, "minute": 25}
